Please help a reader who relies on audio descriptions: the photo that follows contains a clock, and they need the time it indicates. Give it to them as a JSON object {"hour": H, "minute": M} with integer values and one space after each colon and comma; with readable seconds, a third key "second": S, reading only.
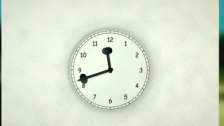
{"hour": 11, "minute": 42}
